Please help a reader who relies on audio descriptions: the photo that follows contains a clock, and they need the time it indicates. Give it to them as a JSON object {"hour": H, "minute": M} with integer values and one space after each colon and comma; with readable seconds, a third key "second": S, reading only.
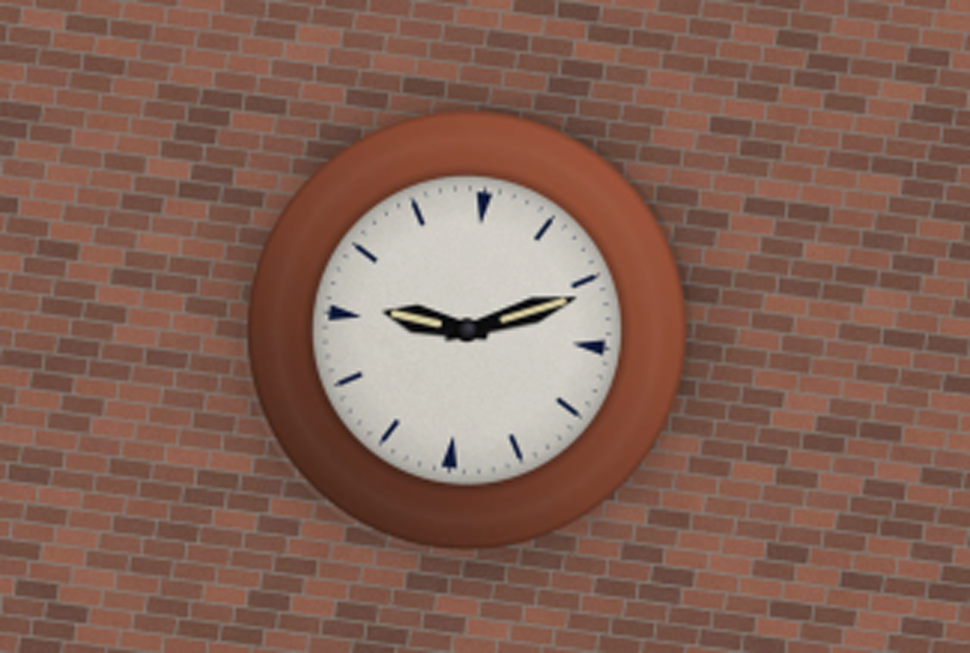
{"hour": 9, "minute": 11}
